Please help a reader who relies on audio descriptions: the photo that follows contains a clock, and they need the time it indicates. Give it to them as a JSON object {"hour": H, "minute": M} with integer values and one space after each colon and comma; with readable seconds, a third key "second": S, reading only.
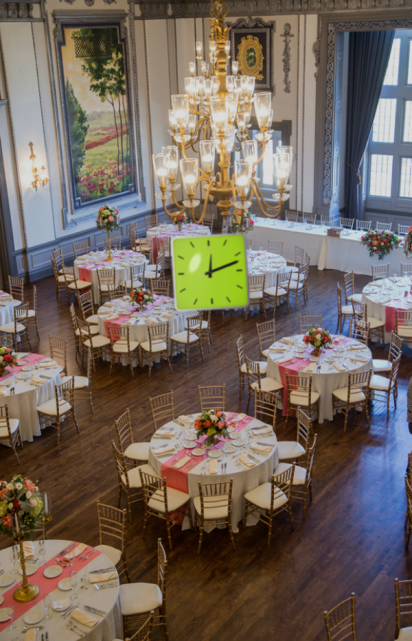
{"hour": 12, "minute": 12}
